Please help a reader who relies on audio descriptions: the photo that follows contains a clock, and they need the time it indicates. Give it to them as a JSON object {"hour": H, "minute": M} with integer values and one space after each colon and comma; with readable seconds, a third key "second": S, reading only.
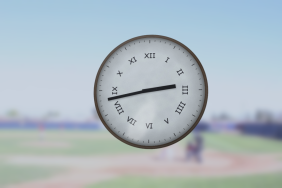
{"hour": 2, "minute": 43}
